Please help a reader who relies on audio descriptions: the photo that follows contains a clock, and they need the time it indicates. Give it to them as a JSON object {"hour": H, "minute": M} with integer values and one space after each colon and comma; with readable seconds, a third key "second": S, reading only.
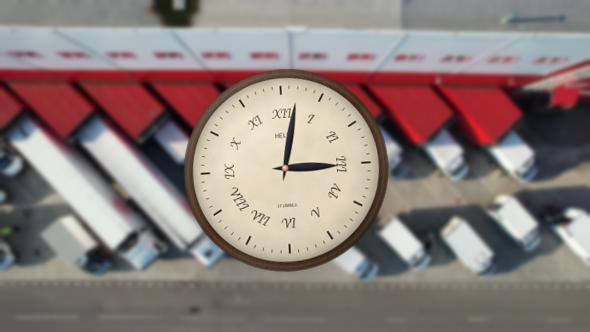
{"hour": 3, "minute": 2}
